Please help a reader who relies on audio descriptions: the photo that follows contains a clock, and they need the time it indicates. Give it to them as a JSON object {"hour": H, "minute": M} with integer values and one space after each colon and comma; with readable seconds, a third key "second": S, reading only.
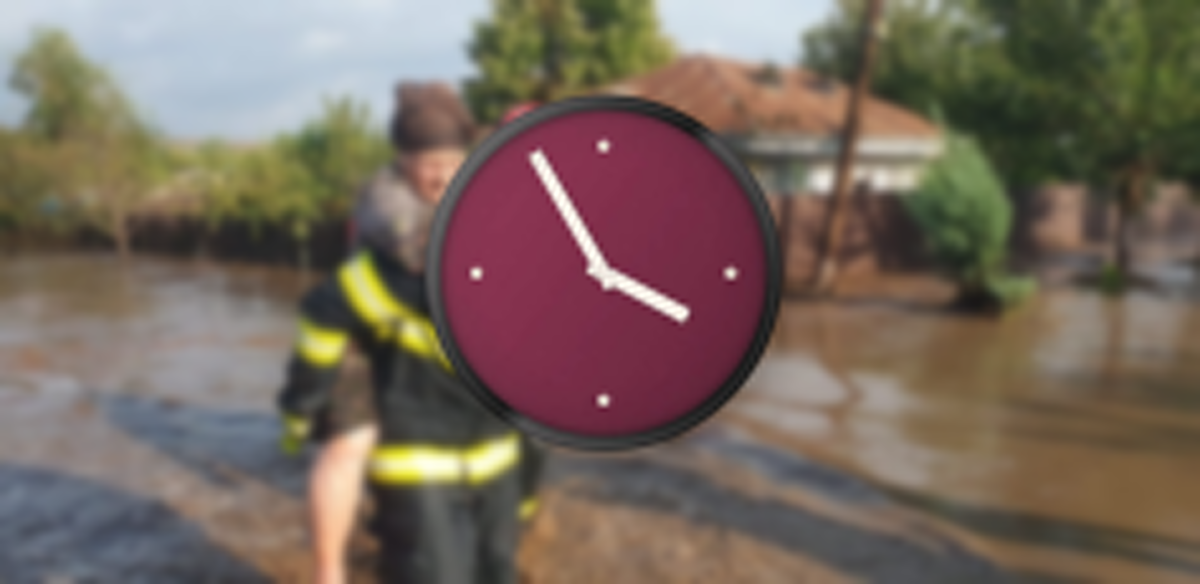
{"hour": 3, "minute": 55}
